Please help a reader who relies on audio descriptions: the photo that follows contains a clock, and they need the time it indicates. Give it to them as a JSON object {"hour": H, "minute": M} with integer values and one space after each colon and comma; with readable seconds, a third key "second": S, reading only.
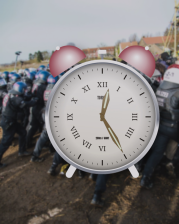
{"hour": 12, "minute": 25}
